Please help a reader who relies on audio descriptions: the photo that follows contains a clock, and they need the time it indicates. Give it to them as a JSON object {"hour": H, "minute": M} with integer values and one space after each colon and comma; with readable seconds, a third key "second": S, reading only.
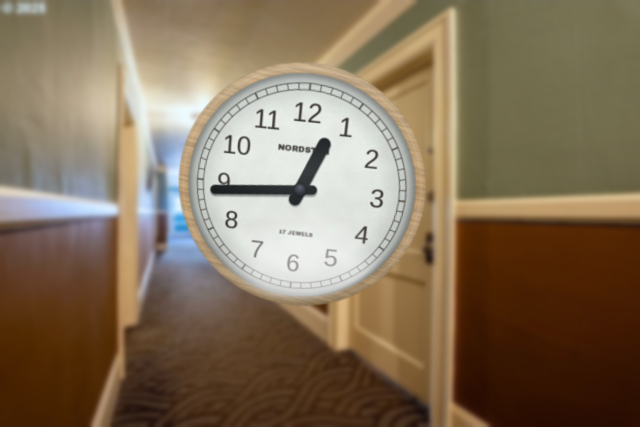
{"hour": 12, "minute": 44}
